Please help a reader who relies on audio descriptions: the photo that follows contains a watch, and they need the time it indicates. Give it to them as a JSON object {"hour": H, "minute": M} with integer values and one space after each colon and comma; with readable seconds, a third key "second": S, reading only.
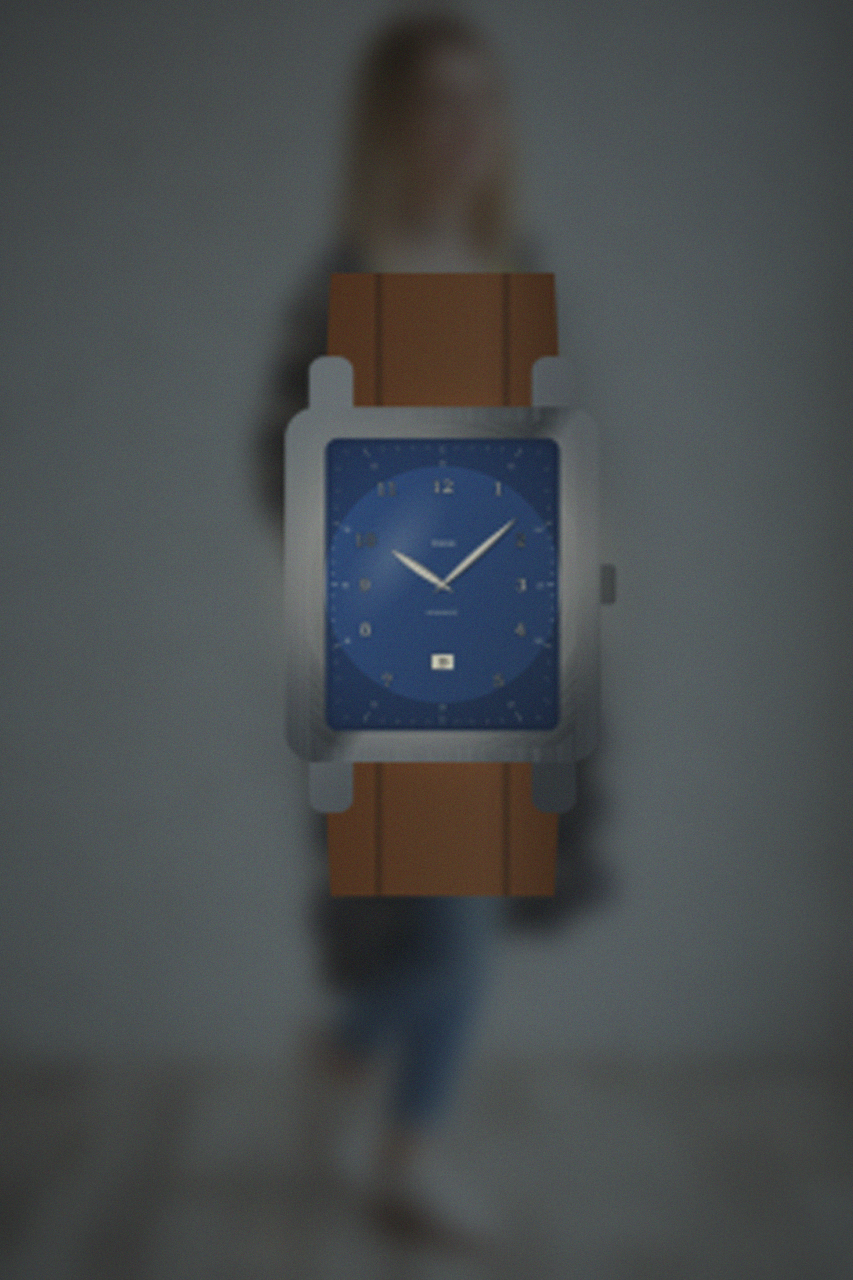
{"hour": 10, "minute": 8}
